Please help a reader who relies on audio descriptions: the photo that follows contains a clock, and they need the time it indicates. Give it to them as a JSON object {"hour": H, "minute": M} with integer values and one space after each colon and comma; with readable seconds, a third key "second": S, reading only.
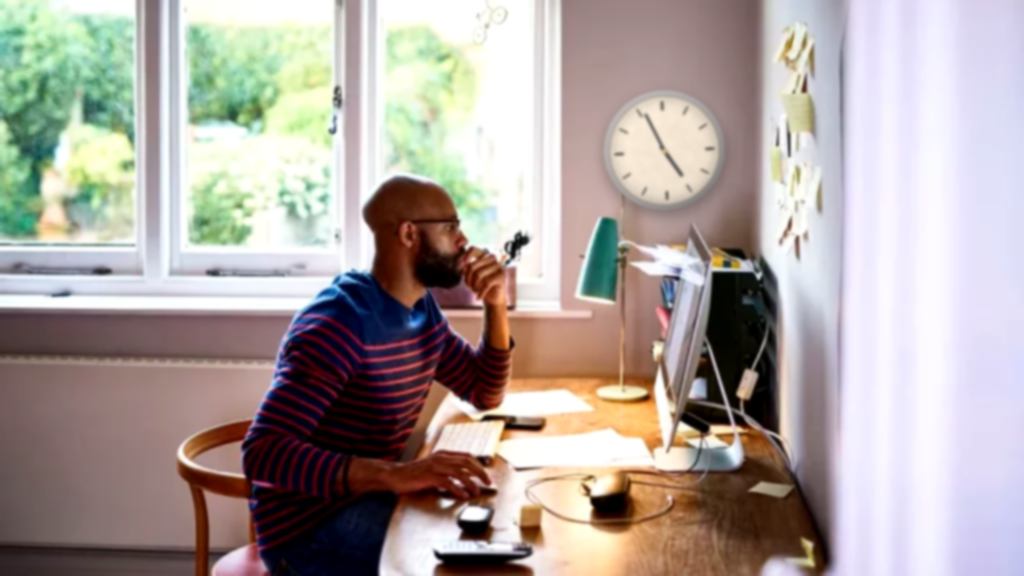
{"hour": 4, "minute": 56}
